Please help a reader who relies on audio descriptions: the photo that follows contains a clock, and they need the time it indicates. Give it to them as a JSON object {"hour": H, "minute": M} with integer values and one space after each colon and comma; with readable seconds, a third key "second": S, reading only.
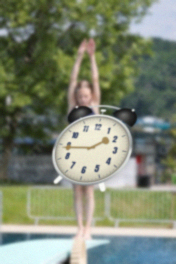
{"hour": 1, "minute": 44}
